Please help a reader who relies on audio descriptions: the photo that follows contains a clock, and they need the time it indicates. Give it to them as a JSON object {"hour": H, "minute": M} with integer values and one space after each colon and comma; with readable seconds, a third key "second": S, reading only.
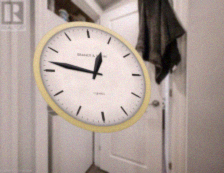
{"hour": 12, "minute": 47}
